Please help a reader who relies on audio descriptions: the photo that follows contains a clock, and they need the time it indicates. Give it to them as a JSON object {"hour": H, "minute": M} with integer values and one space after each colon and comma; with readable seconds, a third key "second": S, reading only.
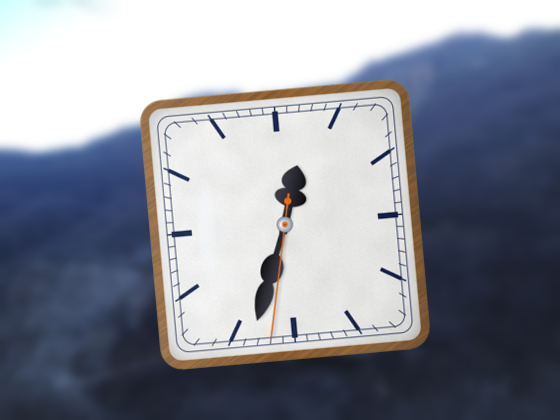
{"hour": 12, "minute": 33, "second": 32}
